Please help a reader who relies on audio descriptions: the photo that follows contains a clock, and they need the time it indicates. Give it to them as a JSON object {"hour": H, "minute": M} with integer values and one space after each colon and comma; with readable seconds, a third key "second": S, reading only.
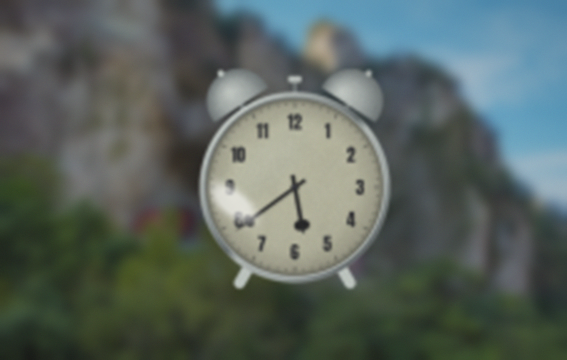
{"hour": 5, "minute": 39}
